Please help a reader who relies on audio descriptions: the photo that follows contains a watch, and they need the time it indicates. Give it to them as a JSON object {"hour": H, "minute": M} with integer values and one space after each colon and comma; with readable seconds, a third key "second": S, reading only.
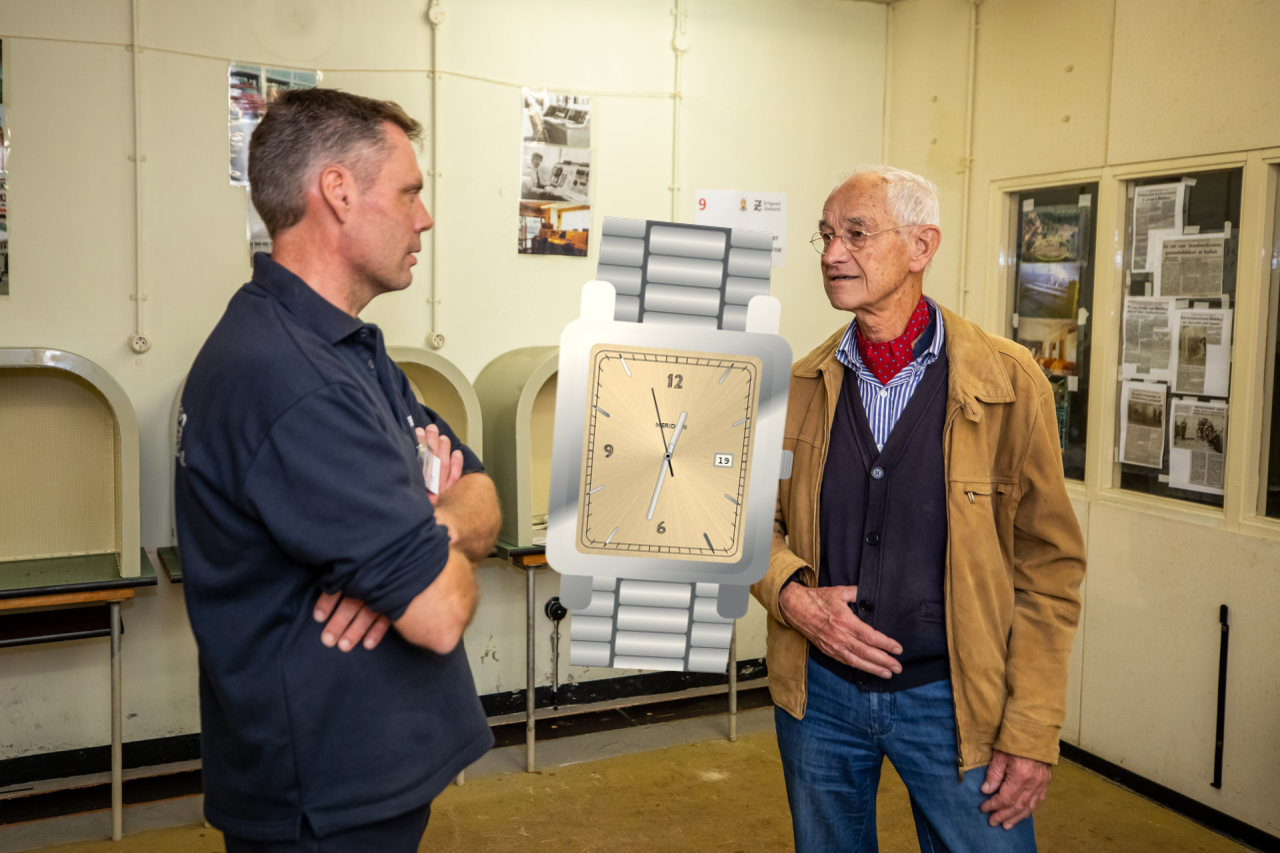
{"hour": 12, "minute": 31, "second": 57}
